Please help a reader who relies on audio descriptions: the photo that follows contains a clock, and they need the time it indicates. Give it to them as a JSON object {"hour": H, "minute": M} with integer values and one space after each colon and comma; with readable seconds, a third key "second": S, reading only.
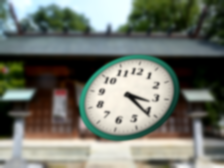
{"hour": 3, "minute": 21}
